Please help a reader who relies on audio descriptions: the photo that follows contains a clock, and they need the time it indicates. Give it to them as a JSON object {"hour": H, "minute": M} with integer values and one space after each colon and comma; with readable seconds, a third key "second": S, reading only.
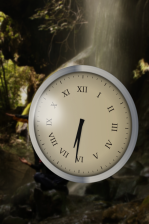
{"hour": 6, "minute": 31}
